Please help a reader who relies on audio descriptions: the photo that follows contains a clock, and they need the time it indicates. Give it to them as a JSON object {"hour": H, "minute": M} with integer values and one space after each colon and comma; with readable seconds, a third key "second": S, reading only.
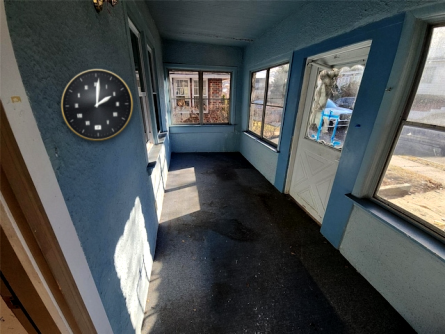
{"hour": 2, "minute": 1}
